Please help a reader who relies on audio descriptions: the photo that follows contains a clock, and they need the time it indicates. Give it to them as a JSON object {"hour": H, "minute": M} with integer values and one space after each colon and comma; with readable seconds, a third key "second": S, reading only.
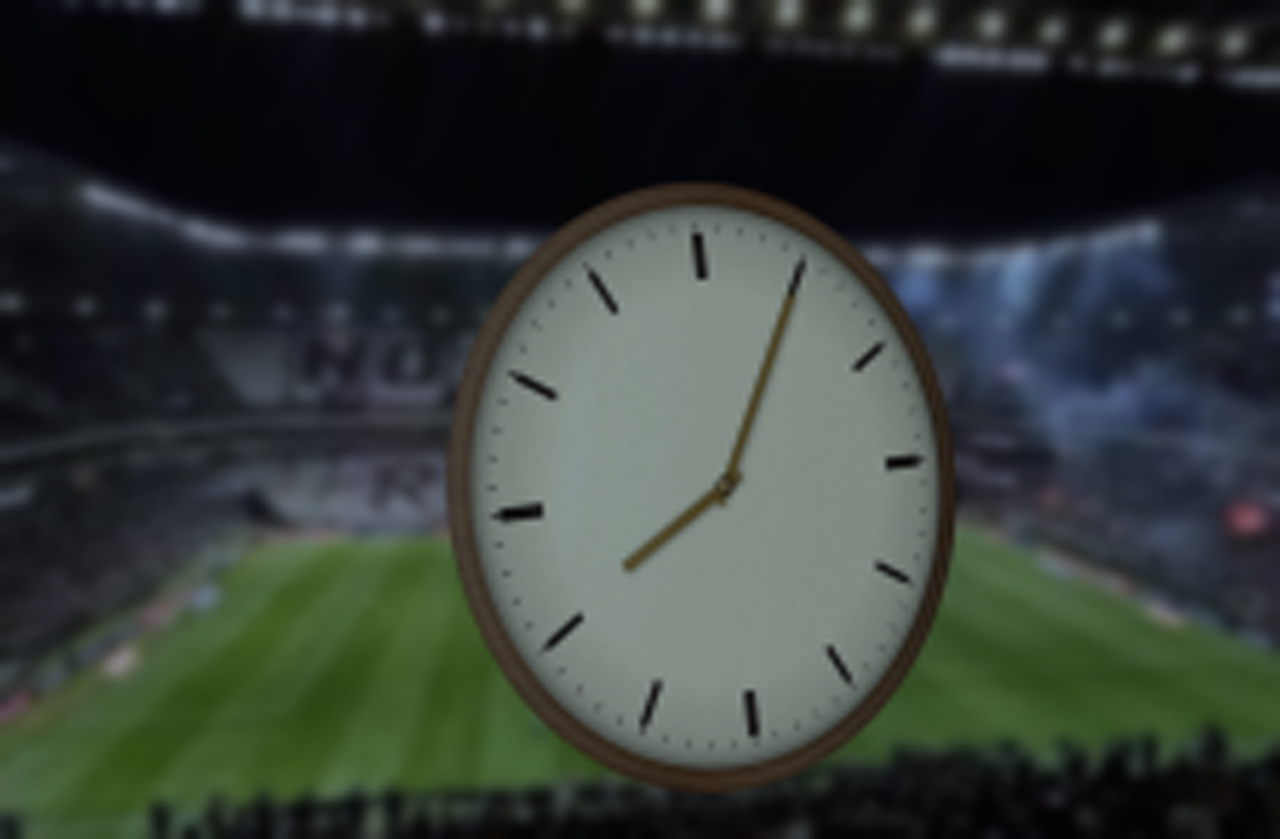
{"hour": 8, "minute": 5}
